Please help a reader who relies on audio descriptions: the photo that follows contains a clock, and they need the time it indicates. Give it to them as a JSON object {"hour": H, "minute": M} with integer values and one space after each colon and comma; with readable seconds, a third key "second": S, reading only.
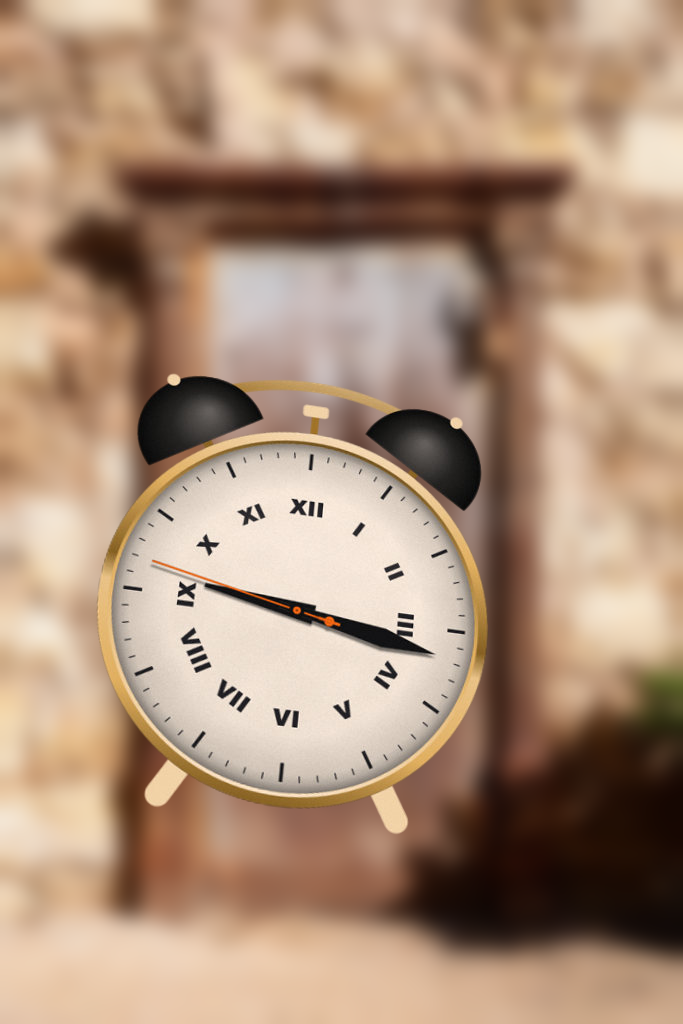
{"hour": 9, "minute": 16, "second": 47}
